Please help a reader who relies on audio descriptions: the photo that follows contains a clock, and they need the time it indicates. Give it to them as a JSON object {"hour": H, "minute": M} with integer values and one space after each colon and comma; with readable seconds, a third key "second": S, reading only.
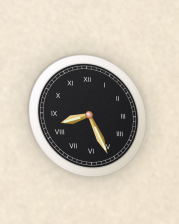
{"hour": 8, "minute": 26}
